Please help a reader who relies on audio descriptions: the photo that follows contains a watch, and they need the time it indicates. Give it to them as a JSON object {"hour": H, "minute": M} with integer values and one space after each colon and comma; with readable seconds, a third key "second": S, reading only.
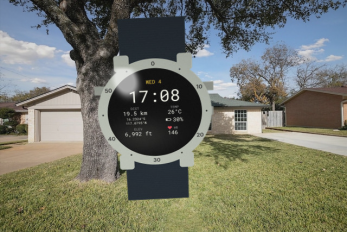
{"hour": 17, "minute": 8}
